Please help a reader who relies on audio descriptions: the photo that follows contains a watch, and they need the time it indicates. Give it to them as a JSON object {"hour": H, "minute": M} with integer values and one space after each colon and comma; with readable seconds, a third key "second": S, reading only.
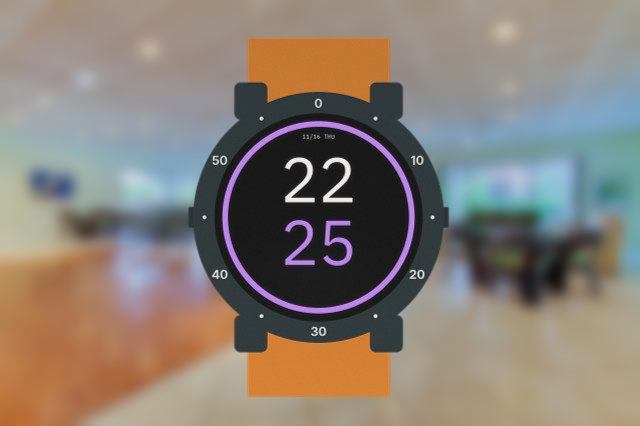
{"hour": 22, "minute": 25}
